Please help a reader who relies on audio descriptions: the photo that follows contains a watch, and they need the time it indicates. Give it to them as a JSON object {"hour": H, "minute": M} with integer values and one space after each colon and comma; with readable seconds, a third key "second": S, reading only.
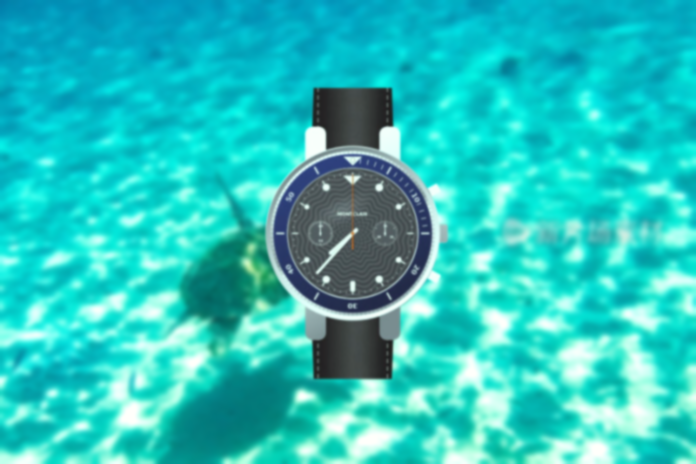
{"hour": 7, "minute": 37}
